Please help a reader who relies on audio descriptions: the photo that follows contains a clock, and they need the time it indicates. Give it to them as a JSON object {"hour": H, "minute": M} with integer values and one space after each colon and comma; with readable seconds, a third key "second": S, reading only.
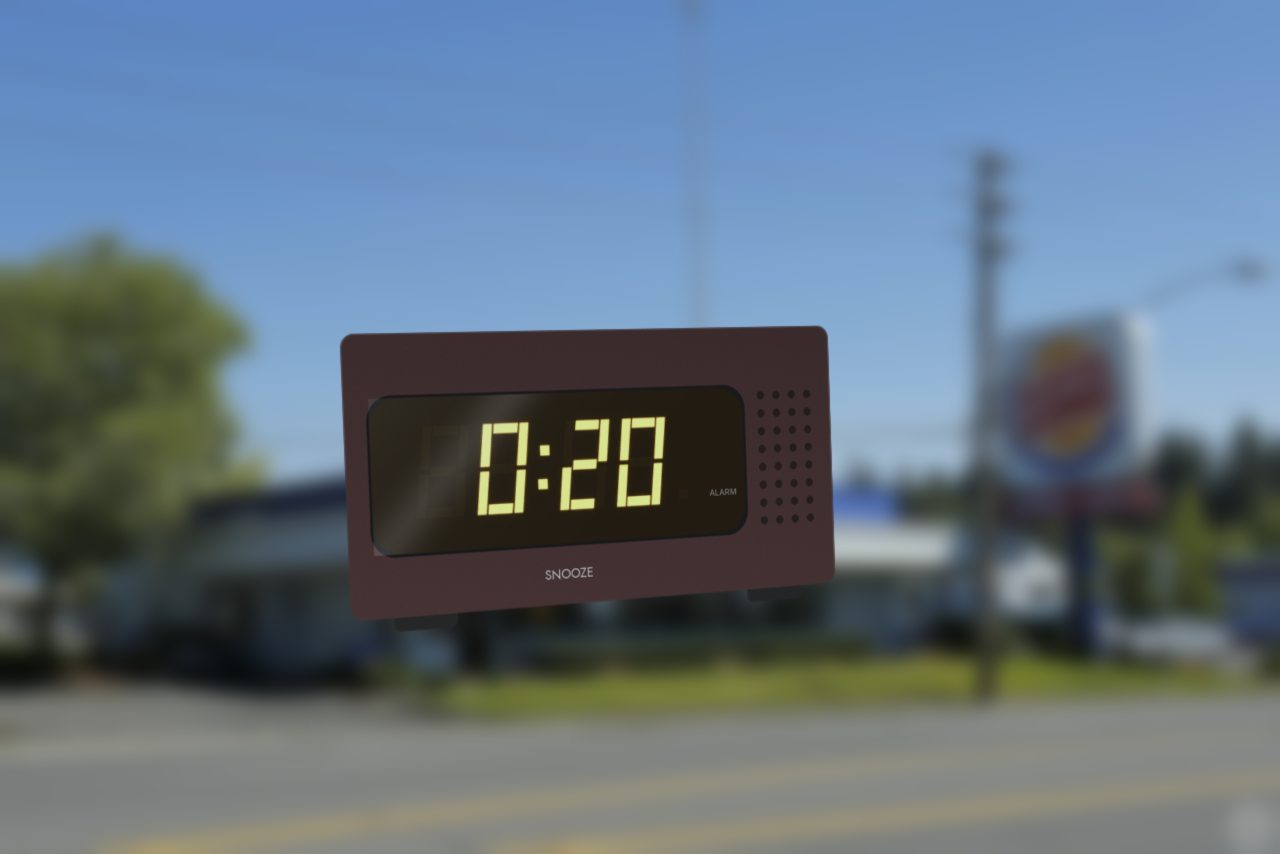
{"hour": 0, "minute": 20}
